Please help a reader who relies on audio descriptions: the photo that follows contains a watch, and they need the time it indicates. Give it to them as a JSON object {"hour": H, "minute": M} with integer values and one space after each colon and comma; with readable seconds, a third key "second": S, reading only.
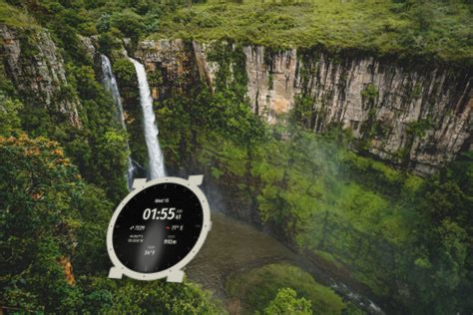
{"hour": 1, "minute": 55}
